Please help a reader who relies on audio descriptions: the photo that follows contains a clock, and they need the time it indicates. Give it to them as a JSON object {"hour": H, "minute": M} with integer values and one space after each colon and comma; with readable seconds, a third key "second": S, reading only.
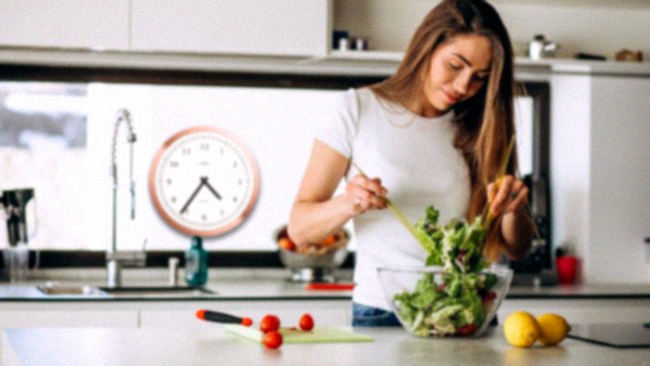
{"hour": 4, "minute": 36}
